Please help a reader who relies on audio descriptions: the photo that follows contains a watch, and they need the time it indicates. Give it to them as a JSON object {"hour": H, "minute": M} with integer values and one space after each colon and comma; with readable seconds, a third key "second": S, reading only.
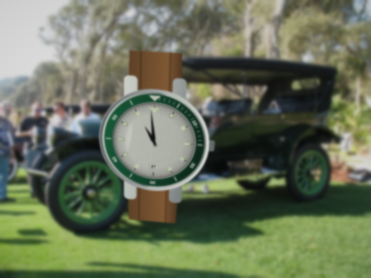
{"hour": 10, "minute": 59}
